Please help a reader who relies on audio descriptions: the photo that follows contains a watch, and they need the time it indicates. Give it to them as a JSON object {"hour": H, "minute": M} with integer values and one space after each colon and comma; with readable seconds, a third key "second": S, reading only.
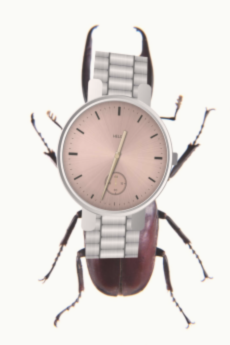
{"hour": 12, "minute": 33}
